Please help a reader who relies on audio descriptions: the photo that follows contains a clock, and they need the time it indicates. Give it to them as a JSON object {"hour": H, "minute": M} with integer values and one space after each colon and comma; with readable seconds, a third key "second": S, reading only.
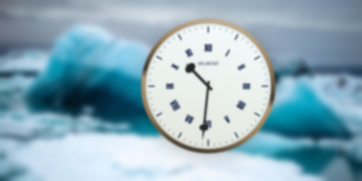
{"hour": 10, "minute": 31}
